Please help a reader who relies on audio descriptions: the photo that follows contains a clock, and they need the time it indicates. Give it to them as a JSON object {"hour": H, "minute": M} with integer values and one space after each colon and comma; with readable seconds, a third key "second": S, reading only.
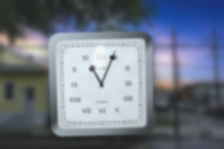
{"hour": 11, "minute": 4}
